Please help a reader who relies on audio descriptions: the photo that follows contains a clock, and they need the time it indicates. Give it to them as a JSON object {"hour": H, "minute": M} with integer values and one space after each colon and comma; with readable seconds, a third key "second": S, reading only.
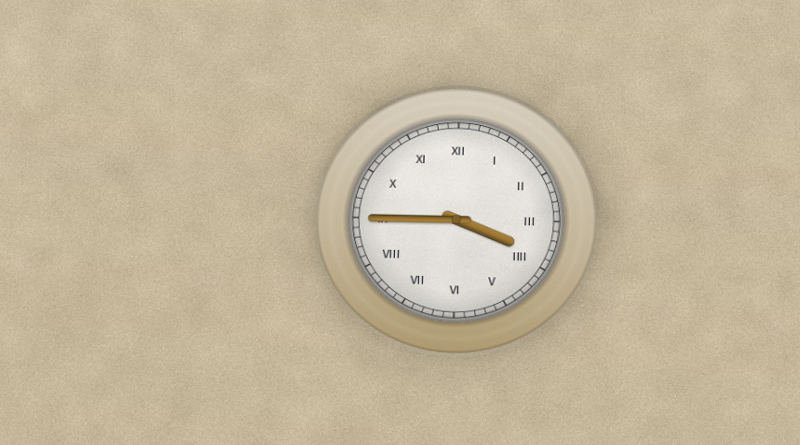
{"hour": 3, "minute": 45}
